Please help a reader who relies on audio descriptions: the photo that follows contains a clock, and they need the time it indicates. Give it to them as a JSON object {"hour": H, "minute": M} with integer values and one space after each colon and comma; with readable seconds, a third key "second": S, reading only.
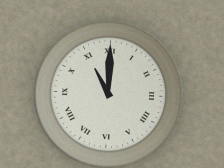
{"hour": 11, "minute": 0}
